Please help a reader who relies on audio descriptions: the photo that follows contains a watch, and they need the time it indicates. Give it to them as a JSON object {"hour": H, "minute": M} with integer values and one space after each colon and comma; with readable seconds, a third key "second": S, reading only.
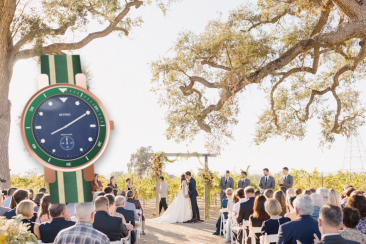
{"hour": 8, "minute": 10}
